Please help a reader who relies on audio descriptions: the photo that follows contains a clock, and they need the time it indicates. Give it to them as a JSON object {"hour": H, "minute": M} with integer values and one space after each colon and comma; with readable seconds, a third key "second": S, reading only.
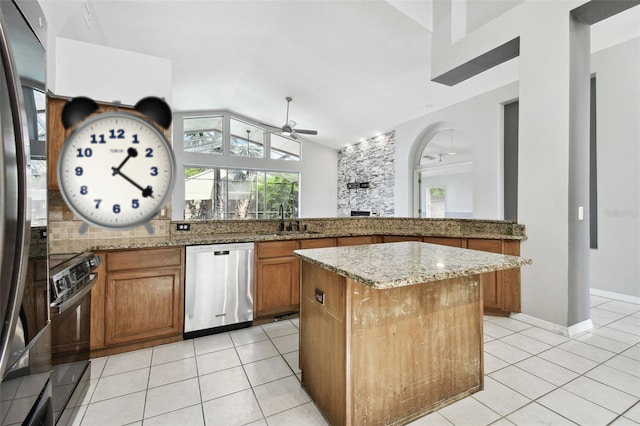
{"hour": 1, "minute": 21}
